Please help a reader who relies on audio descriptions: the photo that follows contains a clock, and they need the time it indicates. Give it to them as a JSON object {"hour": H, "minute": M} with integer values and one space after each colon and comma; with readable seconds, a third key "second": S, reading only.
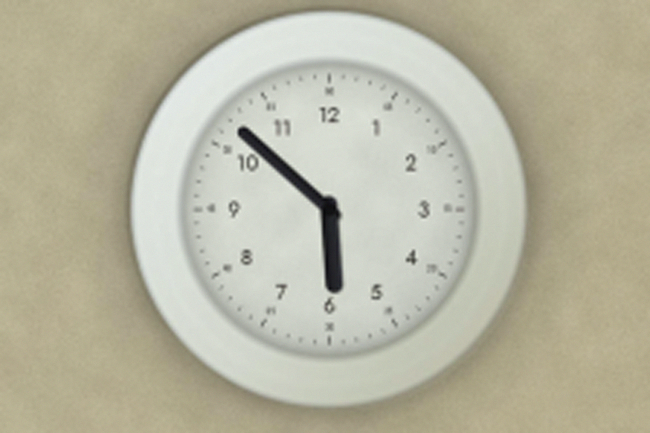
{"hour": 5, "minute": 52}
